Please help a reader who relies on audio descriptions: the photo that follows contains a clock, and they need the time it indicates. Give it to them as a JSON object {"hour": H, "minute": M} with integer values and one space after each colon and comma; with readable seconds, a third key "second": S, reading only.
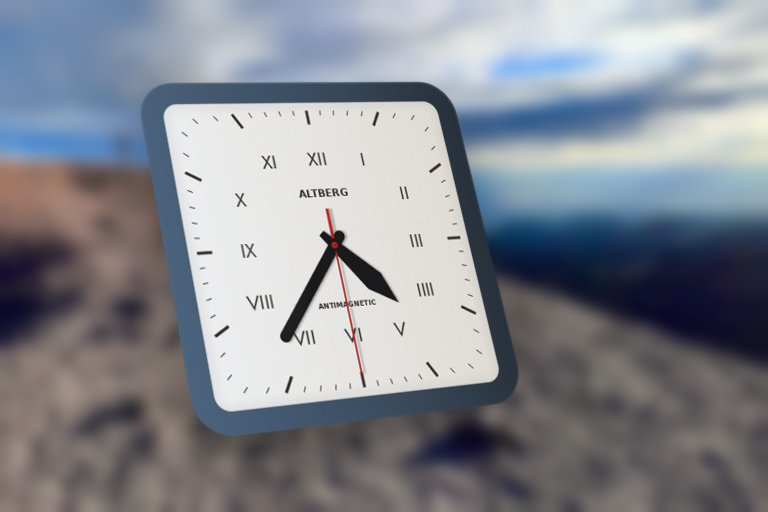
{"hour": 4, "minute": 36, "second": 30}
